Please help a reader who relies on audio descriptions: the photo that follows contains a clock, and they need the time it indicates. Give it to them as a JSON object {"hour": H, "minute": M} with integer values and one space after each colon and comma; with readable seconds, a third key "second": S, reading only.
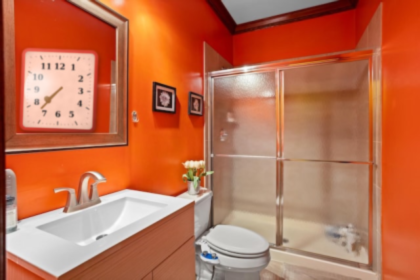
{"hour": 7, "minute": 37}
